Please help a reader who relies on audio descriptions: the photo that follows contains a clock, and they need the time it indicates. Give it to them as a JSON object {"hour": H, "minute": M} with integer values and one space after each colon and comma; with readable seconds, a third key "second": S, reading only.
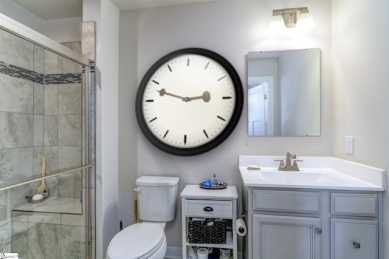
{"hour": 2, "minute": 48}
